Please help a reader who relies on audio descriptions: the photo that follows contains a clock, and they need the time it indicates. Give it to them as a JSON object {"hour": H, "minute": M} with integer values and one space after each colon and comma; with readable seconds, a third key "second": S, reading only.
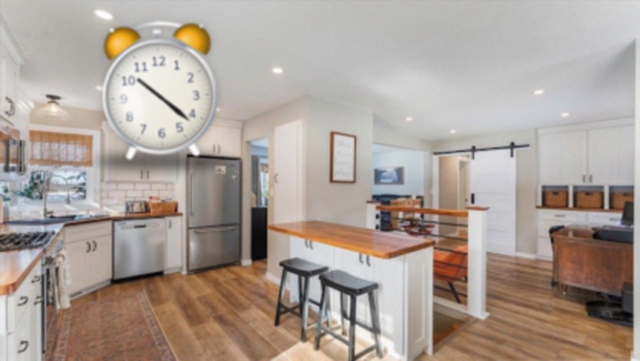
{"hour": 10, "minute": 22}
